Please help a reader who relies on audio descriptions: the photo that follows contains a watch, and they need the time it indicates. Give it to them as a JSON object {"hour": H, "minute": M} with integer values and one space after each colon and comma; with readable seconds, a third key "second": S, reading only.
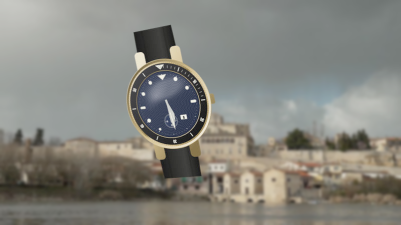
{"hour": 5, "minute": 29}
